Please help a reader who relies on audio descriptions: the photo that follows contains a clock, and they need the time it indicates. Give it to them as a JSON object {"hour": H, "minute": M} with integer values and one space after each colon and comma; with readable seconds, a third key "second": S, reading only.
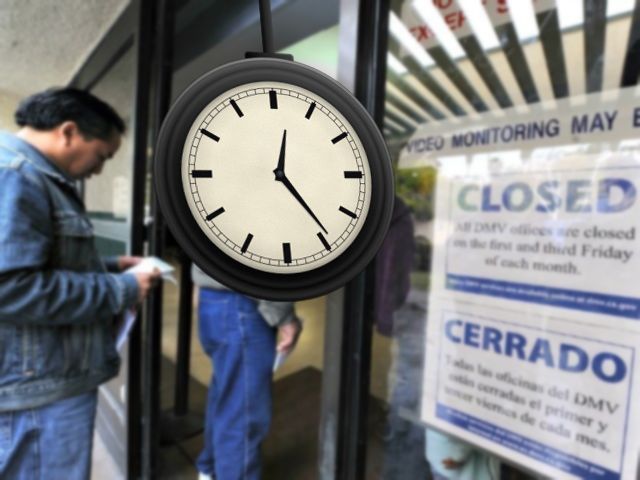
{"hour": 12, "minute": 24}
